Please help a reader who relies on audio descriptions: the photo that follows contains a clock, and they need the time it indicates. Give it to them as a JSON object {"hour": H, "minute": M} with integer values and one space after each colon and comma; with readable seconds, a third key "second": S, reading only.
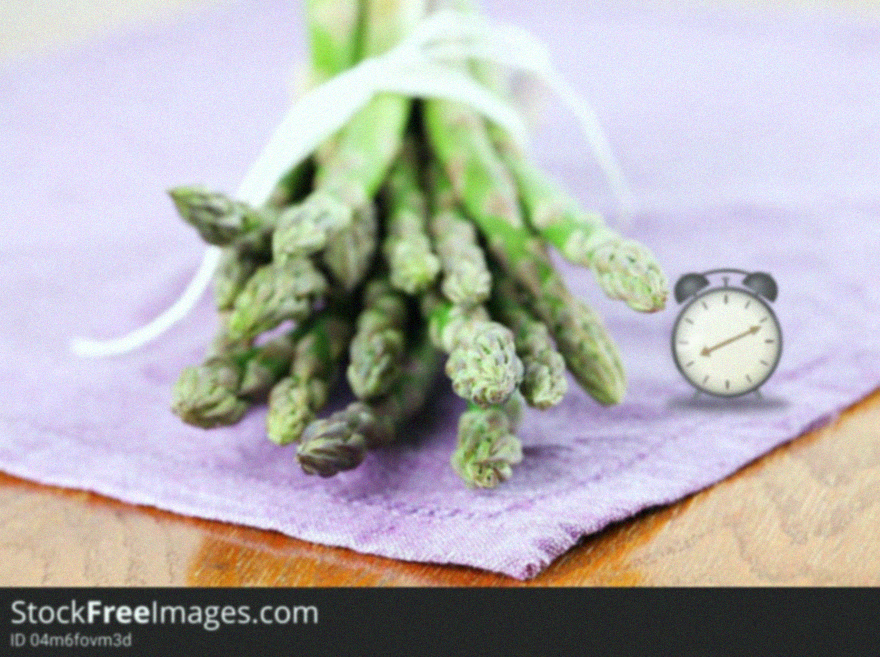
{"hour": 8, "minute": 11}
